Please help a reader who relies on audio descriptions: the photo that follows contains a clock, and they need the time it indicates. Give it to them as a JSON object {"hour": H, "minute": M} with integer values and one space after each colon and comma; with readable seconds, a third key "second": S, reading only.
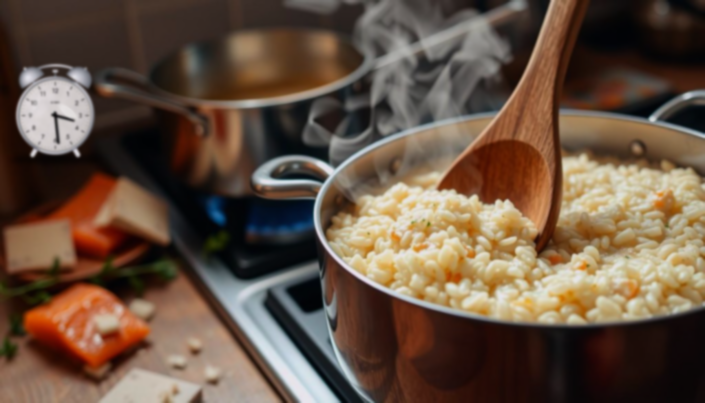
{"hour": 3, "minute": 29}
